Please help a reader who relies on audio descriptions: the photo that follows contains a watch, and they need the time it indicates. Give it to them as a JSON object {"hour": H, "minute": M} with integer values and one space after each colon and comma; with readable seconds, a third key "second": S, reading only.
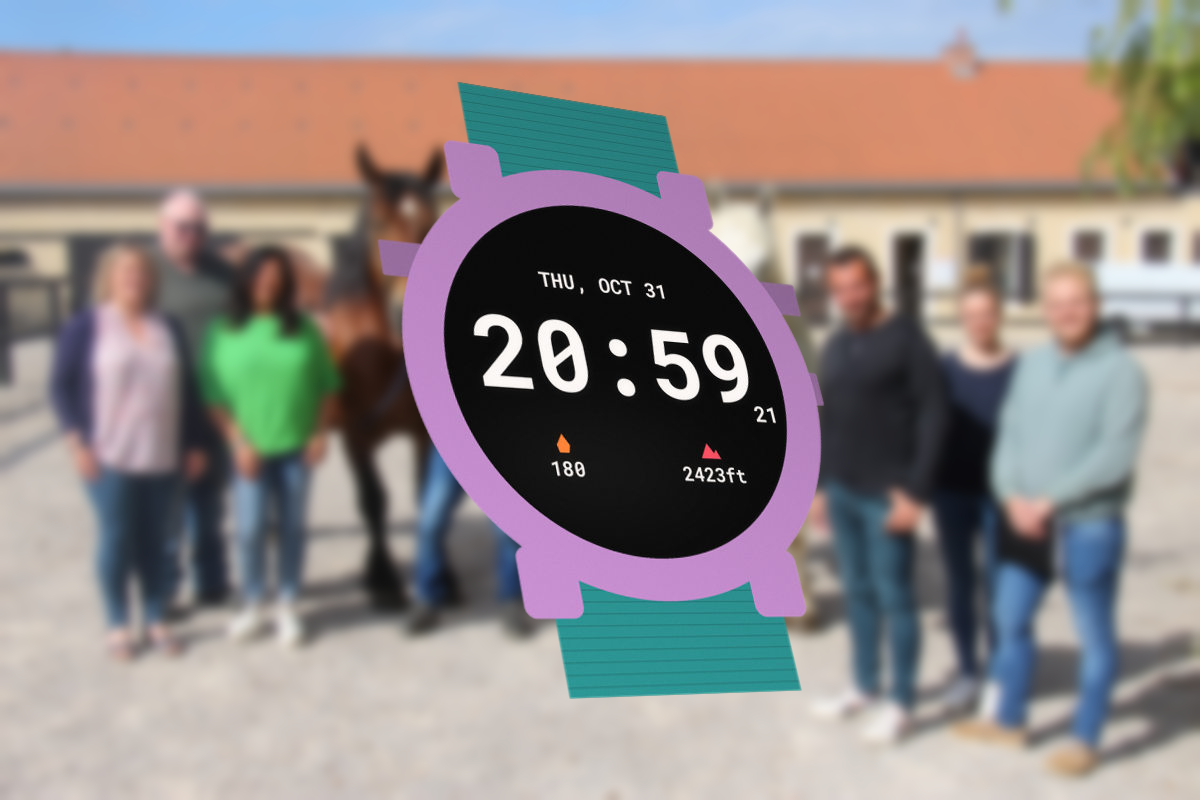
{"hour": 20, "minute": 59, "second": 21}
